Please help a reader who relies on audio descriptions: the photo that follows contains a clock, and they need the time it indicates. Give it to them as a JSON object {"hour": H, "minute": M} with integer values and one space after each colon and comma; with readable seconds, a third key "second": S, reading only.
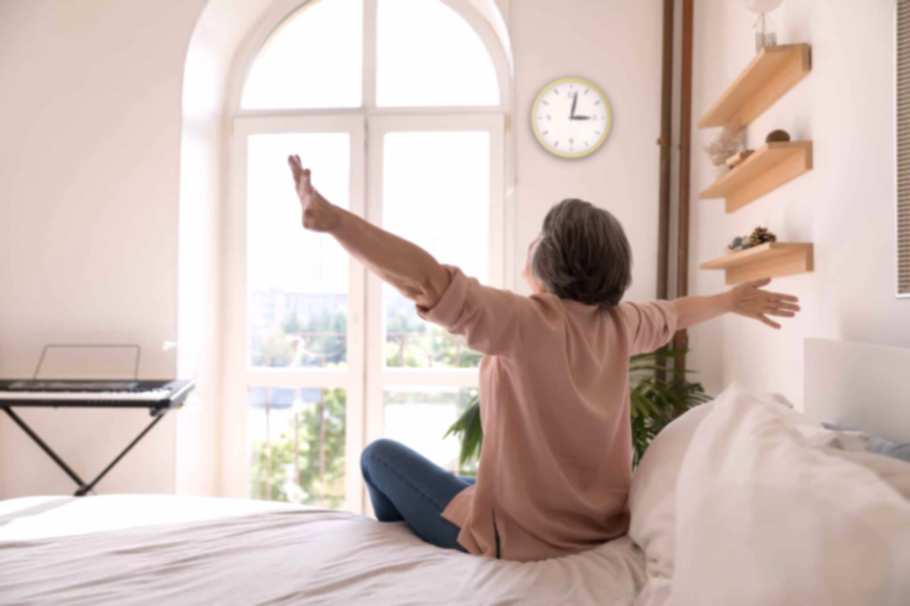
{"hour": 3, "minute": 2}
